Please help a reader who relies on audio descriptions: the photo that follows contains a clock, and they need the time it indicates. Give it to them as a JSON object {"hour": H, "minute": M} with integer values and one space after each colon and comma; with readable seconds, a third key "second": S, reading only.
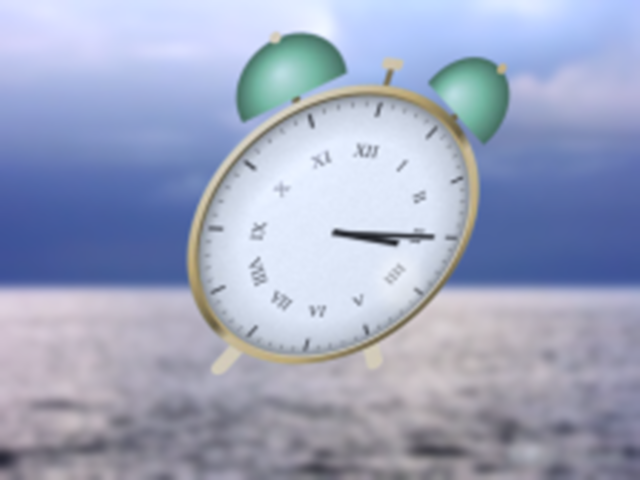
{"hour": 3, "minute": 15}
